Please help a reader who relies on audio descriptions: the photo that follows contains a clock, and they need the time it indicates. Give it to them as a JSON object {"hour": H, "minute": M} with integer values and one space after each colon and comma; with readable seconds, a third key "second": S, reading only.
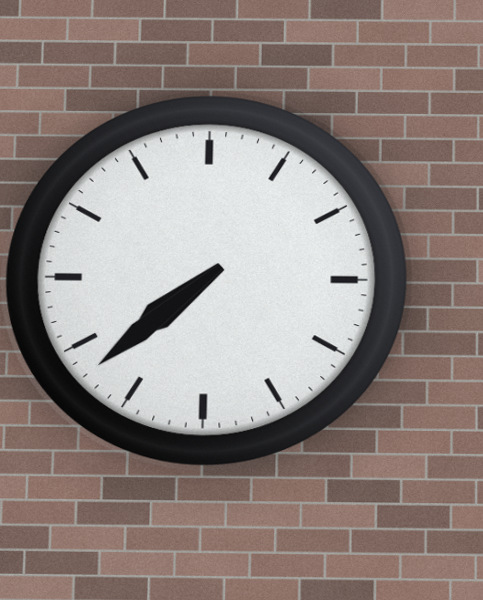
{"hour": 7, "minute": 38}
